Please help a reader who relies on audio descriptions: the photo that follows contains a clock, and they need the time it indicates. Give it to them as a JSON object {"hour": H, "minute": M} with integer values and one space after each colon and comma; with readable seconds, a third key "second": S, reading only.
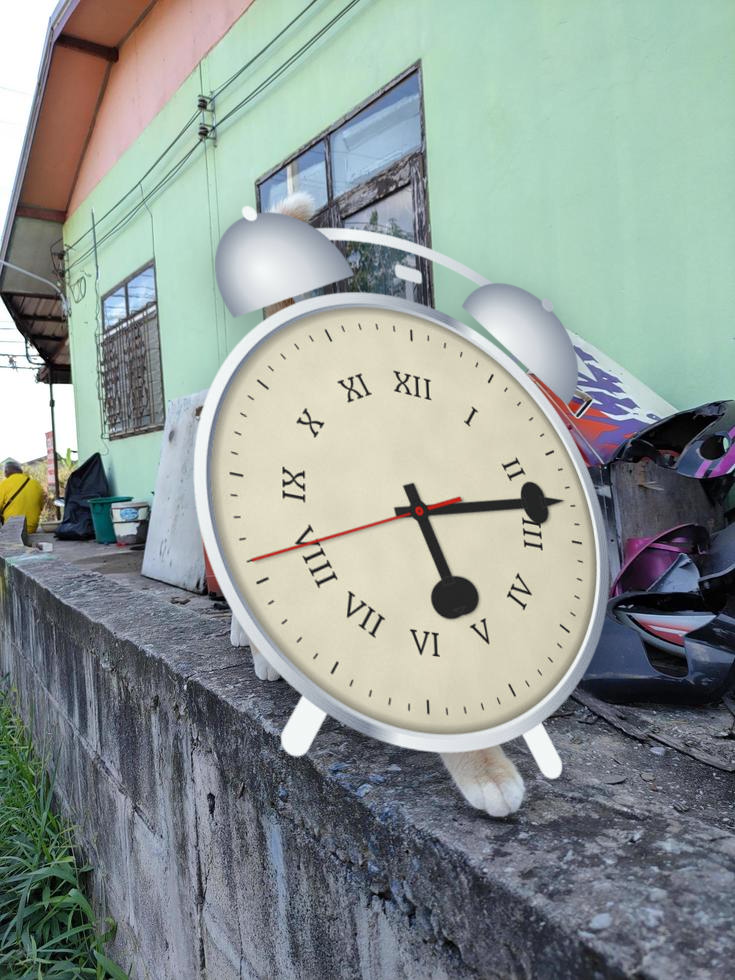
{"hour": 5, "minute": 12, "second": 41}
